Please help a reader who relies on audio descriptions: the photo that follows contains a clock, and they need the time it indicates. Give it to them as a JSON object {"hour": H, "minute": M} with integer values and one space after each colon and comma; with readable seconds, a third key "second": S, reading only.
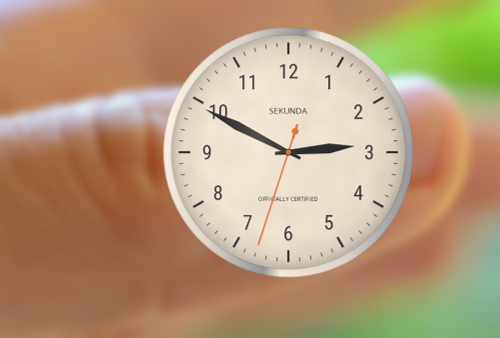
{"hour": 2, "minute": 49, "second": 33}
